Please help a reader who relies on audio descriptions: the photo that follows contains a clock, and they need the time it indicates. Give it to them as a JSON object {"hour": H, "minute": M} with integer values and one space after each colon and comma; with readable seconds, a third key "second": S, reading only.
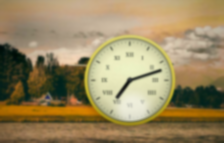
{"hour": 7, "minute": 12}
